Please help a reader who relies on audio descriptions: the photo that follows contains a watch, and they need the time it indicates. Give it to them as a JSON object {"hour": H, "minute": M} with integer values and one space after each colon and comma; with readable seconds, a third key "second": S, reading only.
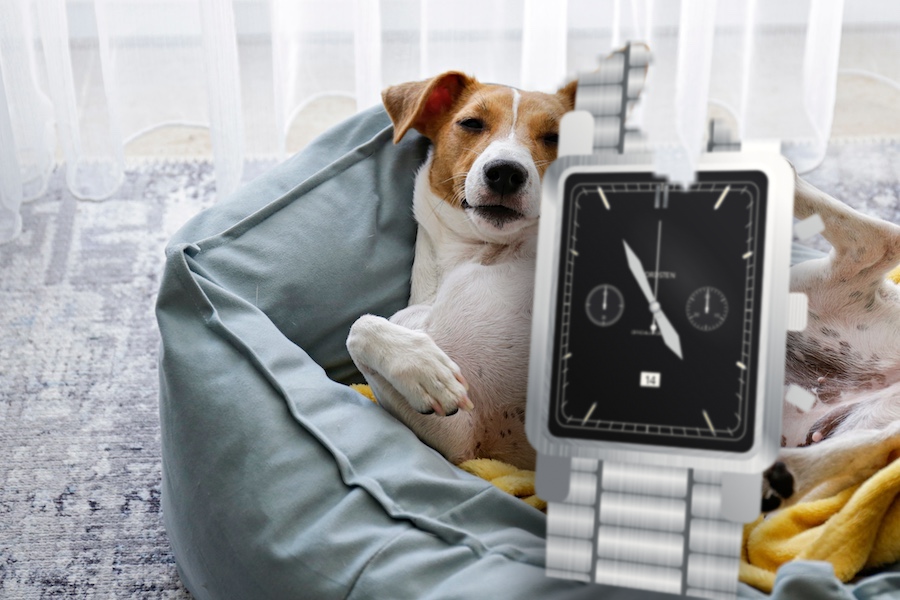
{"hour": 4, "minute": 55}
